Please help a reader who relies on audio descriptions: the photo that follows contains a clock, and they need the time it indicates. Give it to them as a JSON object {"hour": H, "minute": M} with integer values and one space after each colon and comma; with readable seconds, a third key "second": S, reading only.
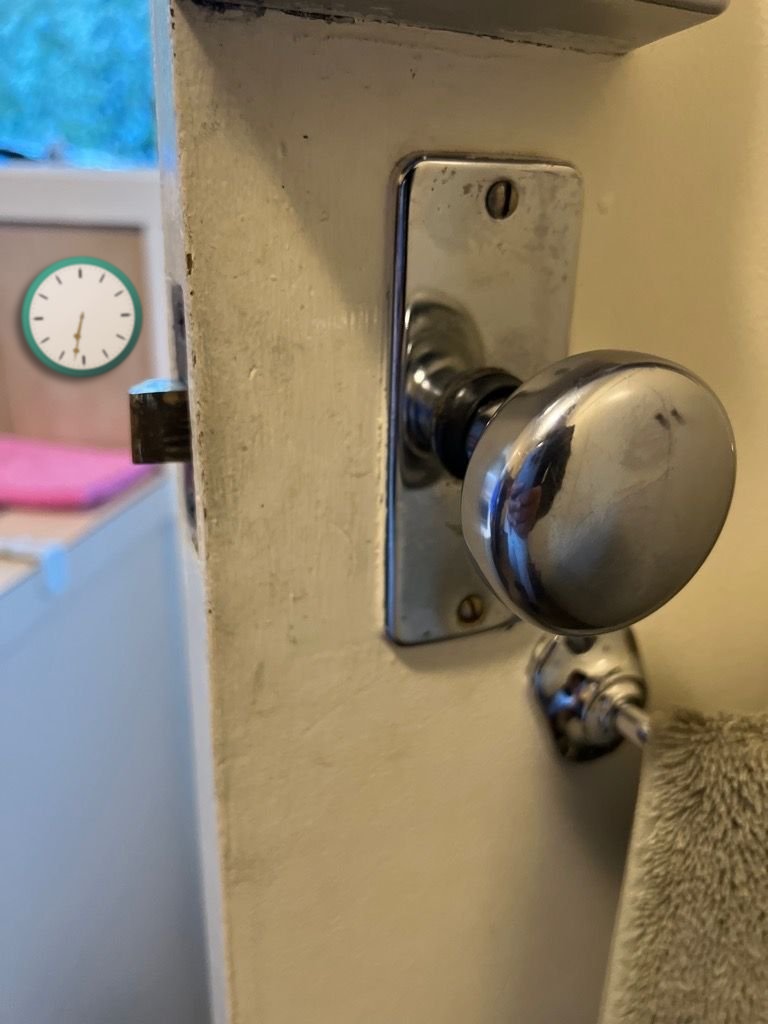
{"hour": 6, "minute": 32}
